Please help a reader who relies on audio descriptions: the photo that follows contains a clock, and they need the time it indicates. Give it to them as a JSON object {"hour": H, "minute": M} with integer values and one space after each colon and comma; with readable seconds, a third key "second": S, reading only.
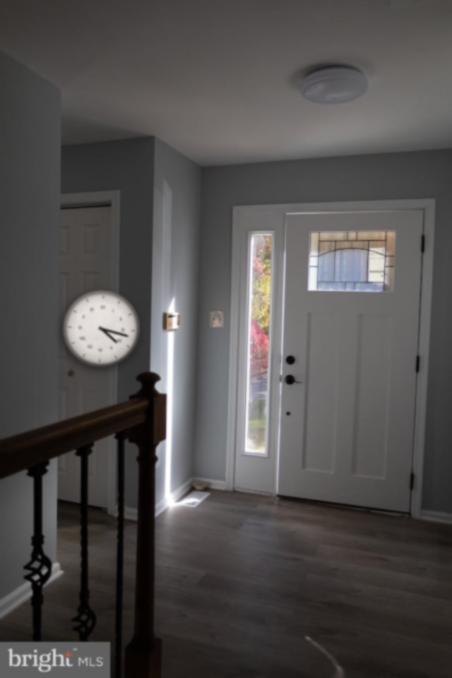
{"hour": 4, "minute": 17}
